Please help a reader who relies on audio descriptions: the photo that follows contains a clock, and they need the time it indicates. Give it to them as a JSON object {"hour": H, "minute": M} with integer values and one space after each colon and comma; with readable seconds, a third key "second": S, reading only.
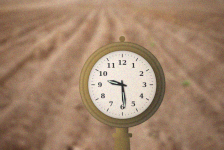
{"hour": 9, "minute": 29}
